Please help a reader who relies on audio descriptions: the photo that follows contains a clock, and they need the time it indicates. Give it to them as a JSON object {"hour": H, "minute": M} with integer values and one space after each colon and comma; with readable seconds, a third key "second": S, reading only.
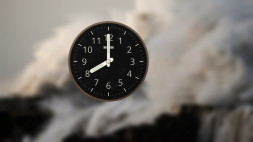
{"hour": 8, "minute": 0}
